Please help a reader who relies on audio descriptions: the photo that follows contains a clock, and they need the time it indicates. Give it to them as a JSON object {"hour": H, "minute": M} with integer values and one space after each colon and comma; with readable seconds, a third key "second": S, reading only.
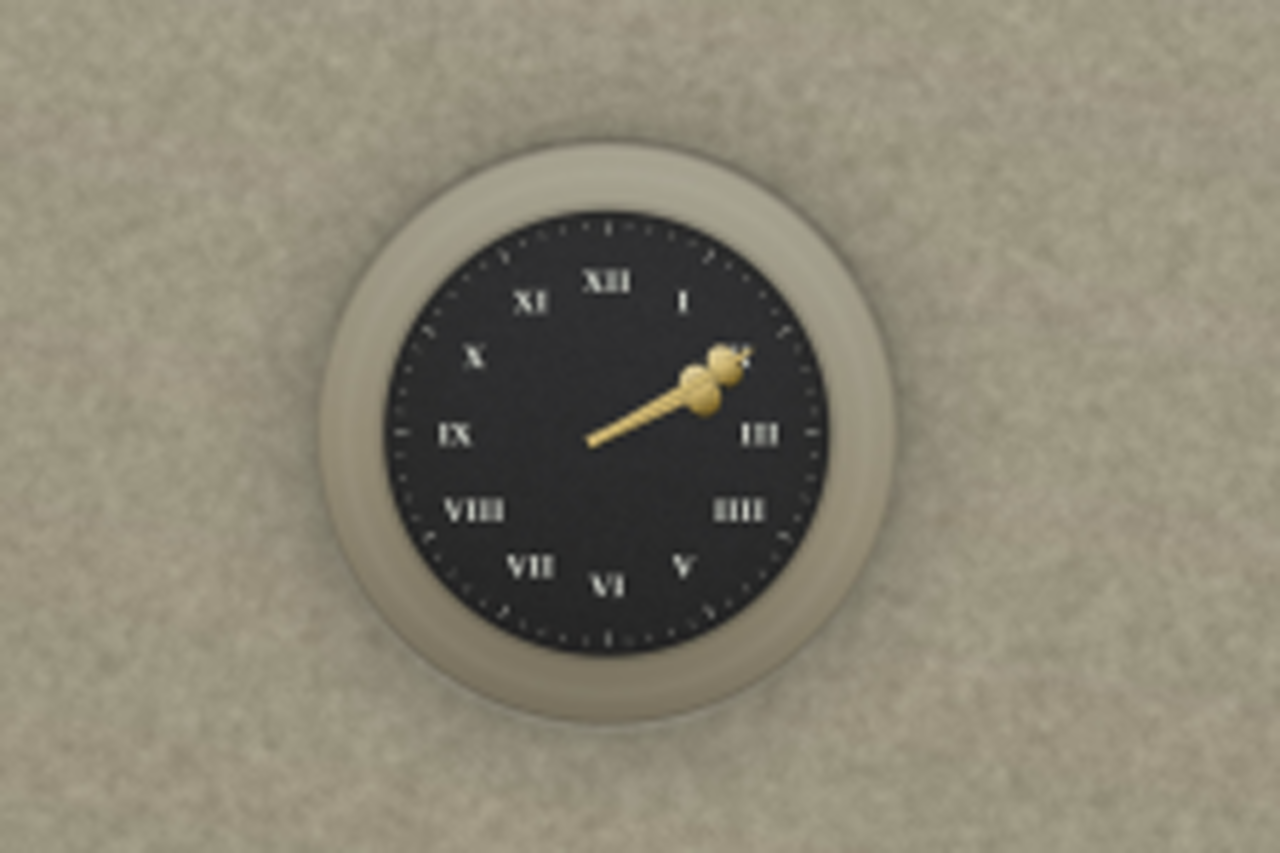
{"hour": 2, "minute": 10}
